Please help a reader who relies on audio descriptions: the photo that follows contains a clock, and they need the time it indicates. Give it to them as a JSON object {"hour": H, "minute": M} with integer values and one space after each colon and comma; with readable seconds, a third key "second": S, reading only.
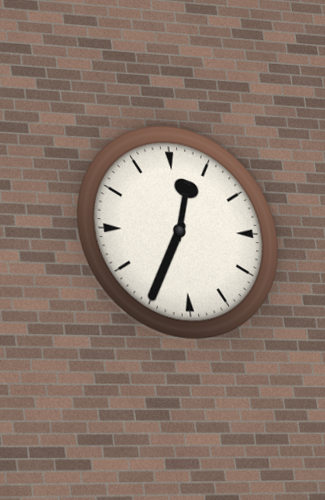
{"hour": 12, "minute": 35}
